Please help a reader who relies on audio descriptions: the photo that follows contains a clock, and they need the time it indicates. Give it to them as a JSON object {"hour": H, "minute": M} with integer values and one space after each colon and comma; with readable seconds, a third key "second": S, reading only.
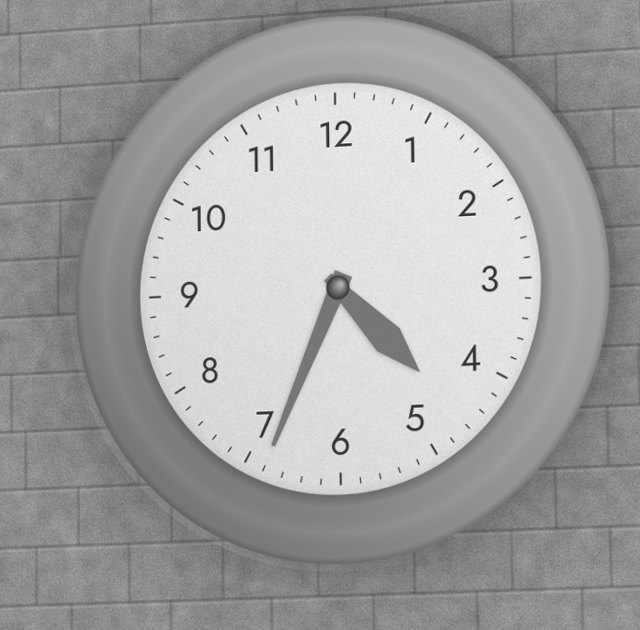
{"hour": 4, "minute": 34}
